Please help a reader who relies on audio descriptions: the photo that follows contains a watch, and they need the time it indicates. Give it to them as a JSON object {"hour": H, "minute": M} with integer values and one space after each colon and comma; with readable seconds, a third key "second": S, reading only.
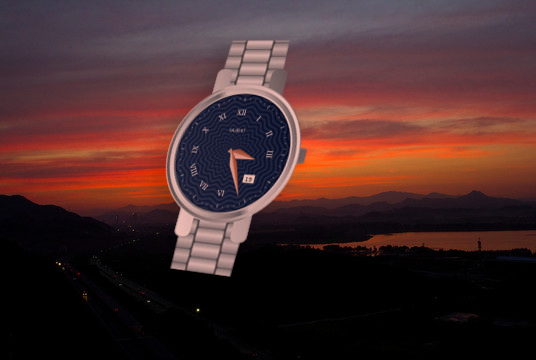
{"hour": 3, "minute": 26}
